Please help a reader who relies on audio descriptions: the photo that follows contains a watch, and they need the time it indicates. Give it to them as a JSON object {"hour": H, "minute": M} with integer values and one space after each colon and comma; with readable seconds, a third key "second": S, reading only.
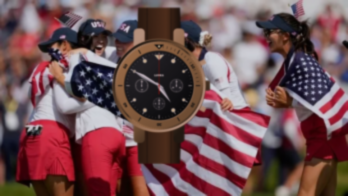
{"hour": 4, "minute": 50}
